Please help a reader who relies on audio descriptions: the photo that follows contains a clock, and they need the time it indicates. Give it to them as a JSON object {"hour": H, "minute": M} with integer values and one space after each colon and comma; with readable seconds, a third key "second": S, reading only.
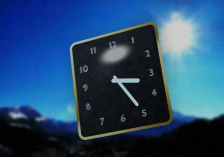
{"hour": 3, "minute": 25}
